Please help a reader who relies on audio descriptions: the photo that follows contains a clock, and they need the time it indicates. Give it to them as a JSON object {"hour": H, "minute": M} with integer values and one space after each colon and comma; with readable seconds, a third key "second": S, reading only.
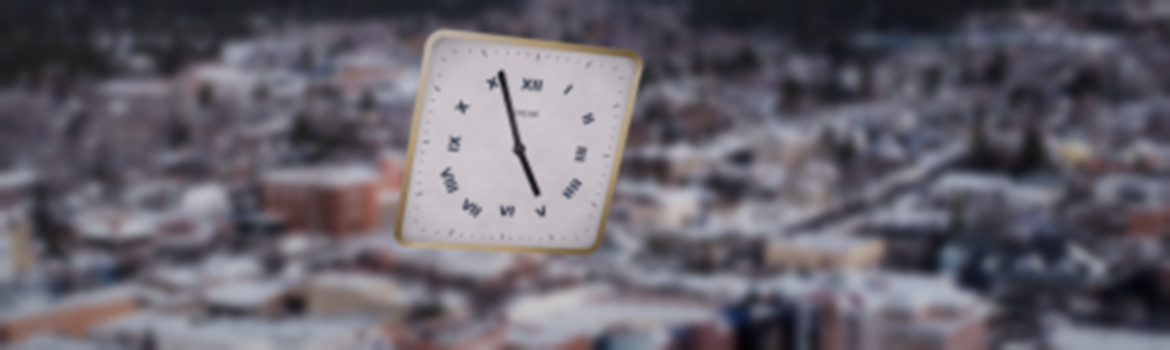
{"hour": 4, "minute": 56}
